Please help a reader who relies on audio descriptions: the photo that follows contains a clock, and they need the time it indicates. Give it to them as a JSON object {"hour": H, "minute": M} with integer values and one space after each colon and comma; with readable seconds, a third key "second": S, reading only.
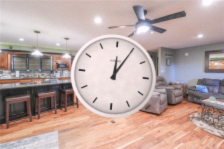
{"hour": 12, "minute": 5}
